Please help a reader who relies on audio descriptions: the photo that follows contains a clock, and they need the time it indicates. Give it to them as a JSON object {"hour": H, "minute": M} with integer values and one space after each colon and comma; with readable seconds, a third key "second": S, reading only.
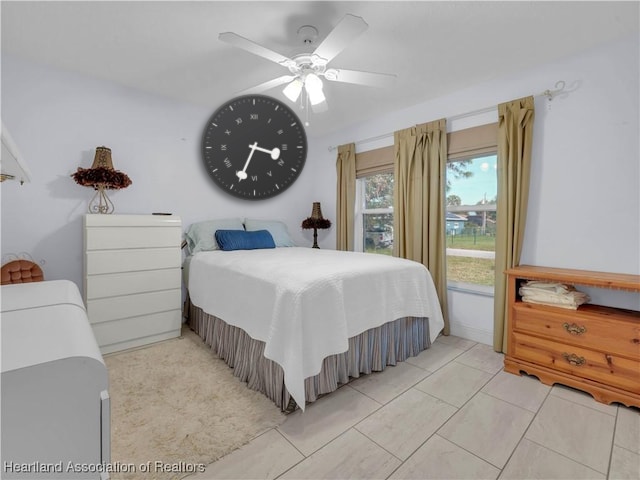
{"hour": 3, "minute": 34}
